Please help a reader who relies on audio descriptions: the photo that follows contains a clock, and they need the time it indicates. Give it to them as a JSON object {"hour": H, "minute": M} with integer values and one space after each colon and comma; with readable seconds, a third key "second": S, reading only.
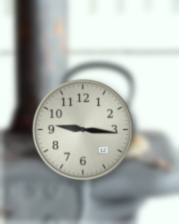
{"hour": 9, "minute": 16}
